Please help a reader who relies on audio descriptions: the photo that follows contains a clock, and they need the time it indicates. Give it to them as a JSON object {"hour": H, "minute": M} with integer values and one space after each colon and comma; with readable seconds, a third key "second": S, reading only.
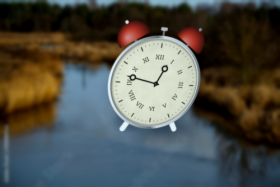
{"hour": 12, "minute": 47}
